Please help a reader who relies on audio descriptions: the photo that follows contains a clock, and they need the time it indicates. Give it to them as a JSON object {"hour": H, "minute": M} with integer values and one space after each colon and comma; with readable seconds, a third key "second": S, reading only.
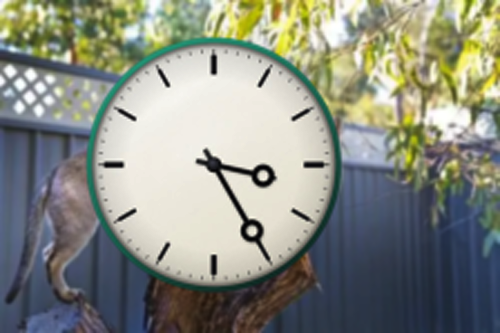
{"hour": 3, "minute": 25}
